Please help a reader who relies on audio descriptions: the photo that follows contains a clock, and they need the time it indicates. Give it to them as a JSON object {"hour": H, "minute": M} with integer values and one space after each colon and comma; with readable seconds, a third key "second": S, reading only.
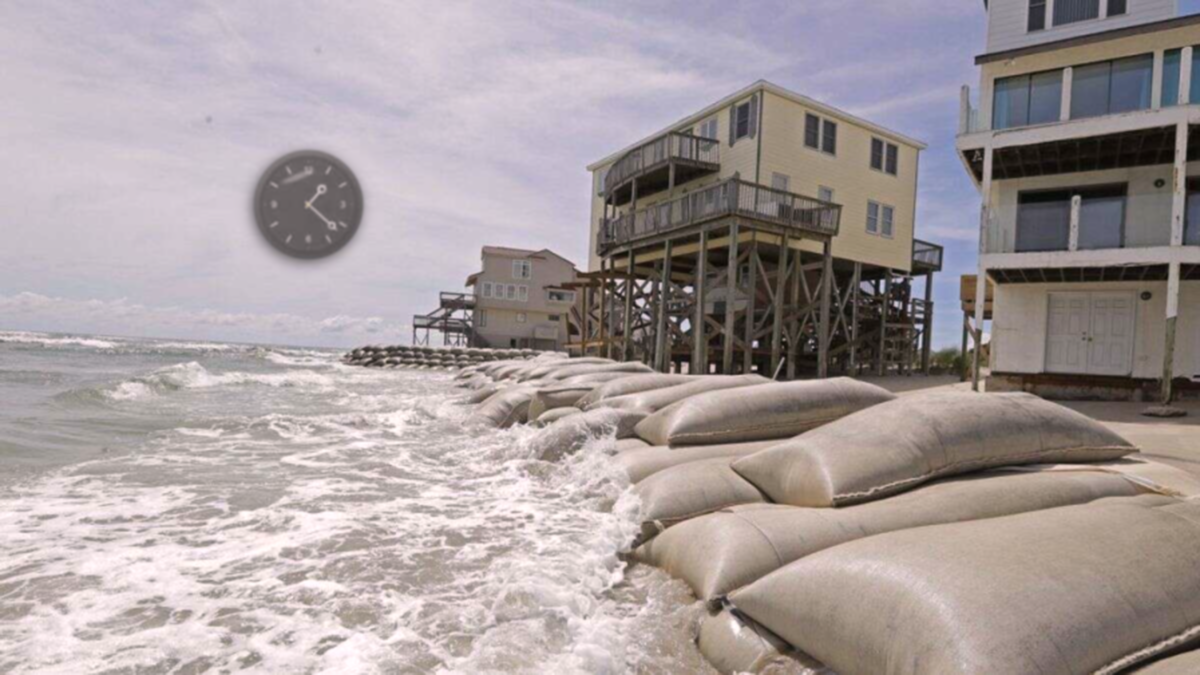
{"hour": 1, "minute": 22}
